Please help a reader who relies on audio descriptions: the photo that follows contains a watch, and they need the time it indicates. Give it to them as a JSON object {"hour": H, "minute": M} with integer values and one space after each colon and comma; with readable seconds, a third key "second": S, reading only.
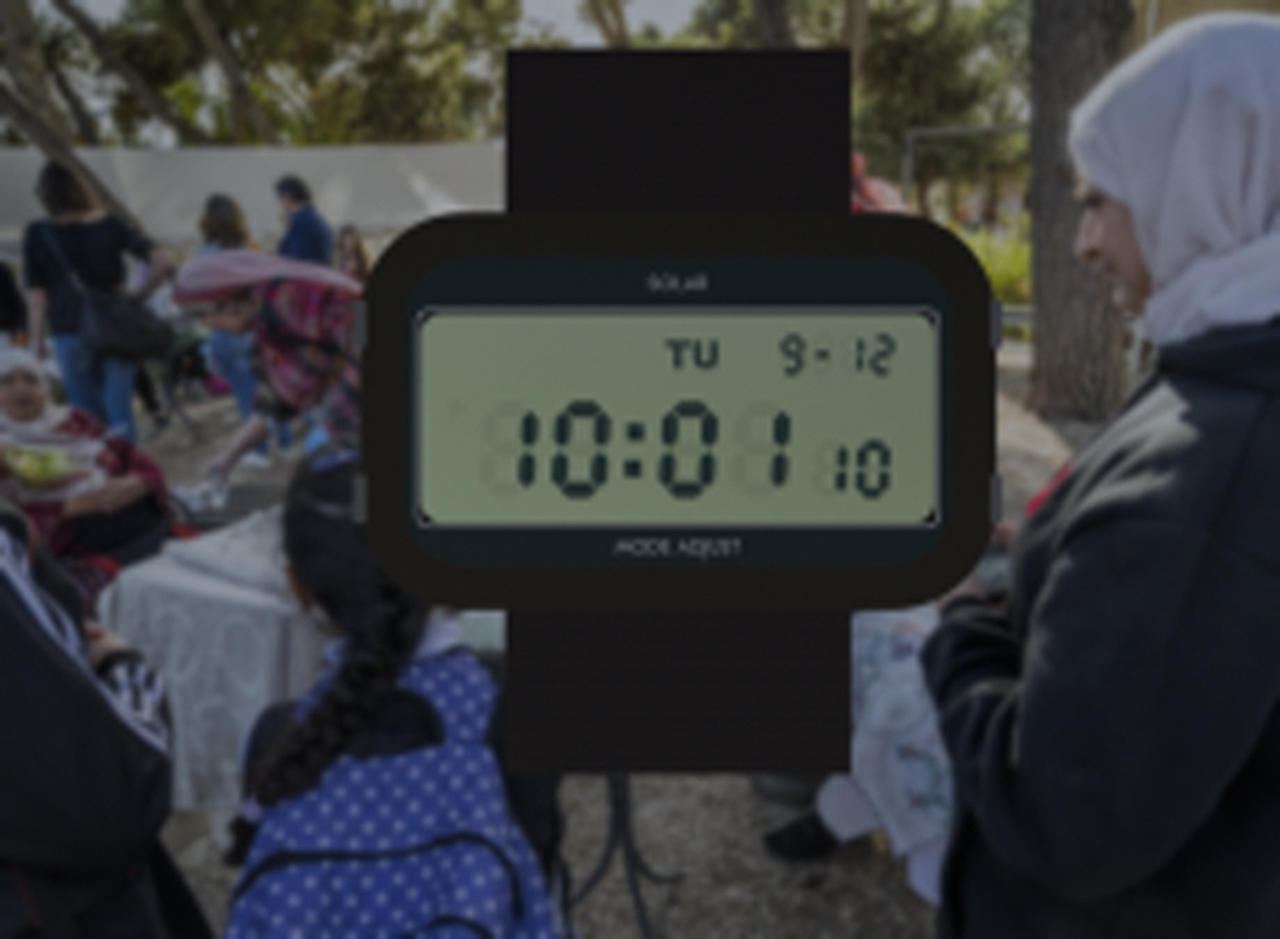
{"hour": 10, "minute": 1, "second": 10}
